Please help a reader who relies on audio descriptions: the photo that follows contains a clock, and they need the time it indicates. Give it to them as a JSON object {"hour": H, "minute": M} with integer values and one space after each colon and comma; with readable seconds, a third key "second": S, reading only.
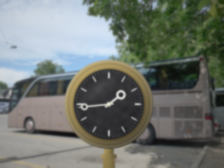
{"hour": 1, "minute": 44}
